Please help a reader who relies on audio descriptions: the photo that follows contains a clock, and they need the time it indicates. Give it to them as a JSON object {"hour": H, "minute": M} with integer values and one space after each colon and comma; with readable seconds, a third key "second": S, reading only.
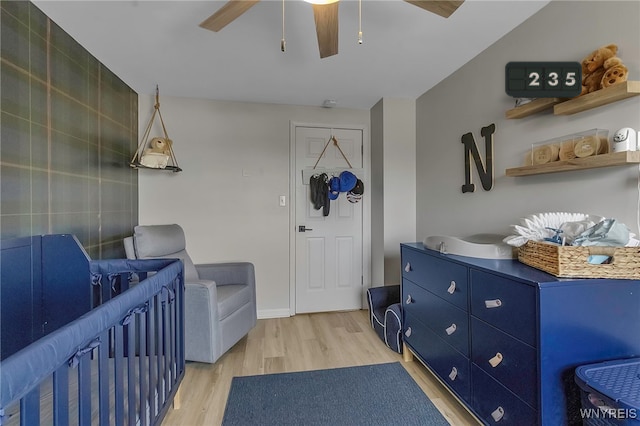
{"hour": 2, "minute": 35}
